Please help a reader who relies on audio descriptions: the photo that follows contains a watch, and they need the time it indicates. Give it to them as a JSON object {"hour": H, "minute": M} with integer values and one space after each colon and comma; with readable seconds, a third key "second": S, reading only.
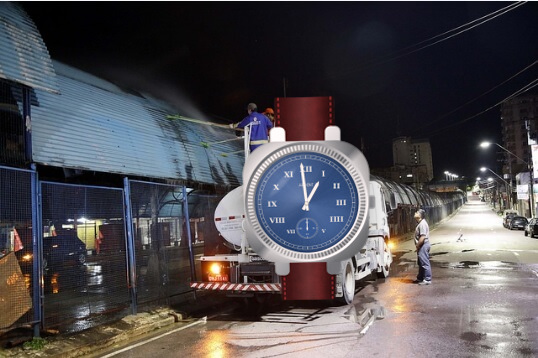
{"hour": 12, "minute": 59}
